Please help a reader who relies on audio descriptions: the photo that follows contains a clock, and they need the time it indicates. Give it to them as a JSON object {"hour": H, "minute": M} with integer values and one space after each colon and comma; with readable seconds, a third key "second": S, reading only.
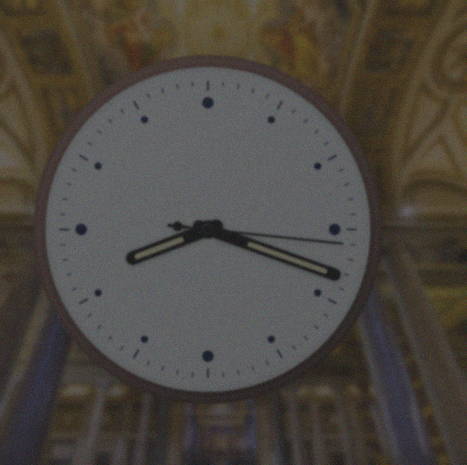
{"hour": 8, "minute": 18, "second": 16}
